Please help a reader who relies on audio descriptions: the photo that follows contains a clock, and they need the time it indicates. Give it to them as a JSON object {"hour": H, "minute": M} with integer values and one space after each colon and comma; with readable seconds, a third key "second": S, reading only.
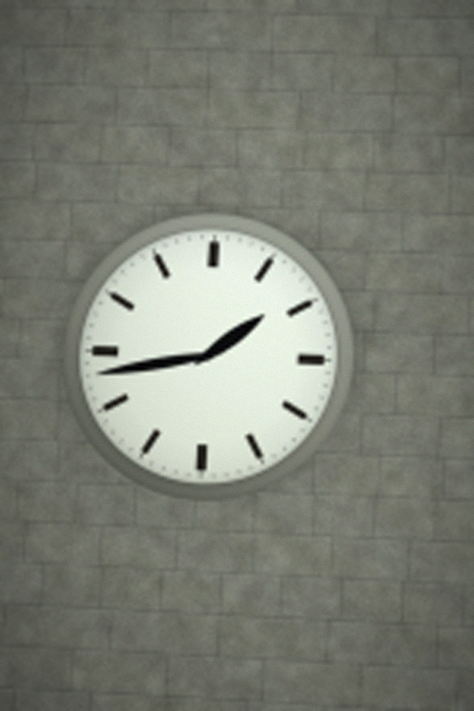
{"hour": 1, "minute": 43}
